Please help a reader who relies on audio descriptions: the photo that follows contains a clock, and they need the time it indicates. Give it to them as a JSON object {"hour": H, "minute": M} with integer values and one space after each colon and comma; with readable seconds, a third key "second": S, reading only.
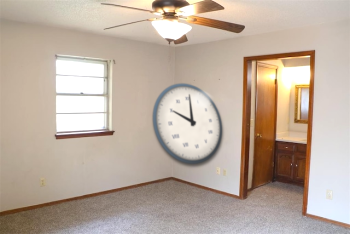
{"hour": 10, "minute": 1}
